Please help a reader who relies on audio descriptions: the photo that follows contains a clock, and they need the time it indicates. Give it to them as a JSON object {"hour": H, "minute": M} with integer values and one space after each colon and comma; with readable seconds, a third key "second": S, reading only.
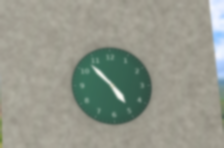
{"hour": 4, "minute": 53}
